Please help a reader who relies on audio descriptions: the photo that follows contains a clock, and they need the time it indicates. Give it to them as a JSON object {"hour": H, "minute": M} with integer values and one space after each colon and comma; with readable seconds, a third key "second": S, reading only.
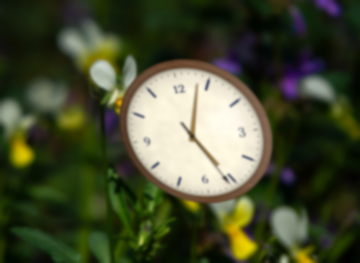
{"hour": 5, "minute": 3, "second": 26}
